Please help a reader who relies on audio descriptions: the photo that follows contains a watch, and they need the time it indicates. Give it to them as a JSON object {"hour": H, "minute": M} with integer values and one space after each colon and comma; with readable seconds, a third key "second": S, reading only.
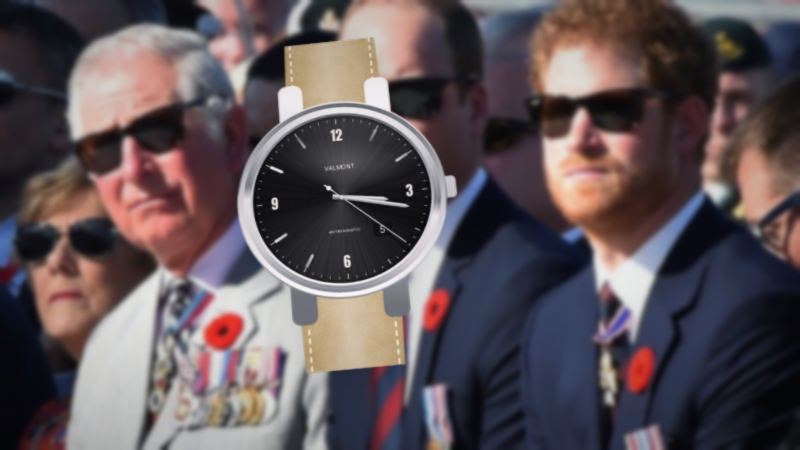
{"hour": 3, "minute": 17, "second": 22}
